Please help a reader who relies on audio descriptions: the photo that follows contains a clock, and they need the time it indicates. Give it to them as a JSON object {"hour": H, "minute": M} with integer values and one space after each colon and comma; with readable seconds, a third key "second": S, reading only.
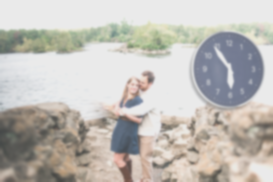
{"hour": 5, "minute": 54}
